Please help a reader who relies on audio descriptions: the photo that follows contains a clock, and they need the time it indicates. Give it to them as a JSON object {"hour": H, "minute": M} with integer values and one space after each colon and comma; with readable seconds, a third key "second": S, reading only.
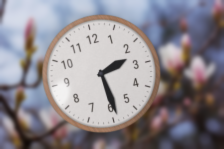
{"hour": 2, "minute": 29}
